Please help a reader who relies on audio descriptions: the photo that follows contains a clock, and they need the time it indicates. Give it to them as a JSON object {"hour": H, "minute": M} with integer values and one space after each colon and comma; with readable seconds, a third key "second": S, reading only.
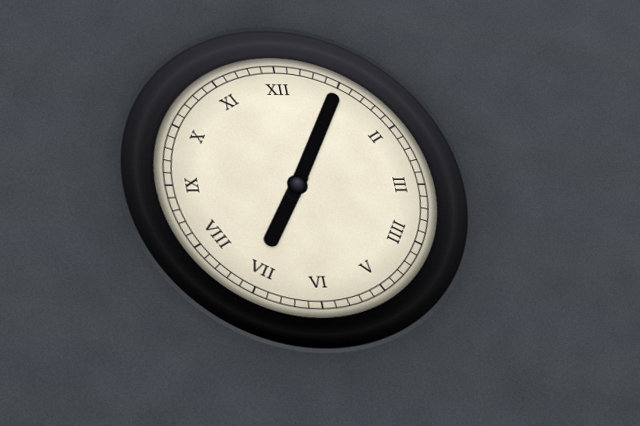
{"hour": 7, "minute": 5}
